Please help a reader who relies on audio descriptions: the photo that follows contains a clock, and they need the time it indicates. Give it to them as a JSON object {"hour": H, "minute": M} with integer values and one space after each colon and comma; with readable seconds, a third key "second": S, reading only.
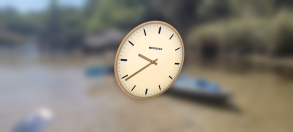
{"hour": 9, "minute": 39}
